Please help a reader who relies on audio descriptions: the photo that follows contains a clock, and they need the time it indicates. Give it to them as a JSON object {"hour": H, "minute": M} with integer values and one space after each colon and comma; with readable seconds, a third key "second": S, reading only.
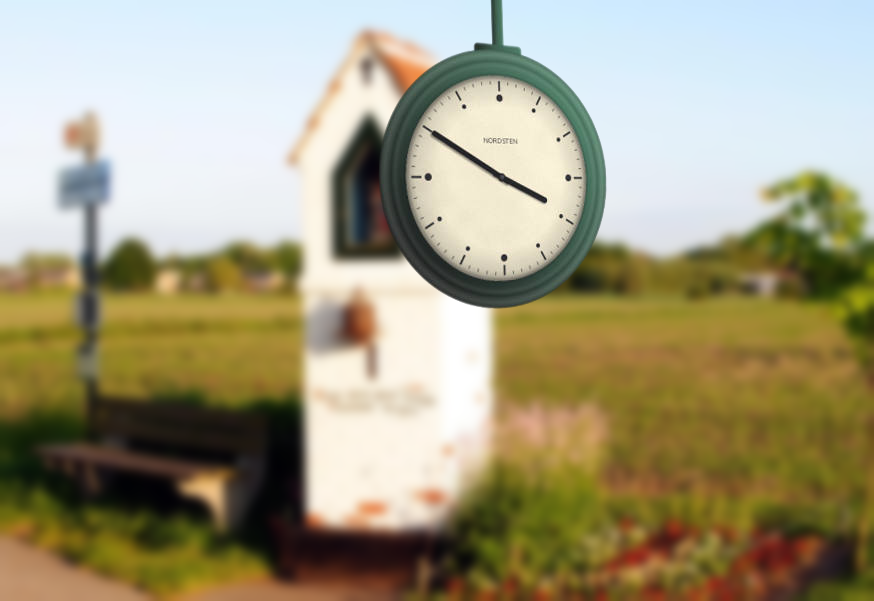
{"hour": 3, "minute": 50}
